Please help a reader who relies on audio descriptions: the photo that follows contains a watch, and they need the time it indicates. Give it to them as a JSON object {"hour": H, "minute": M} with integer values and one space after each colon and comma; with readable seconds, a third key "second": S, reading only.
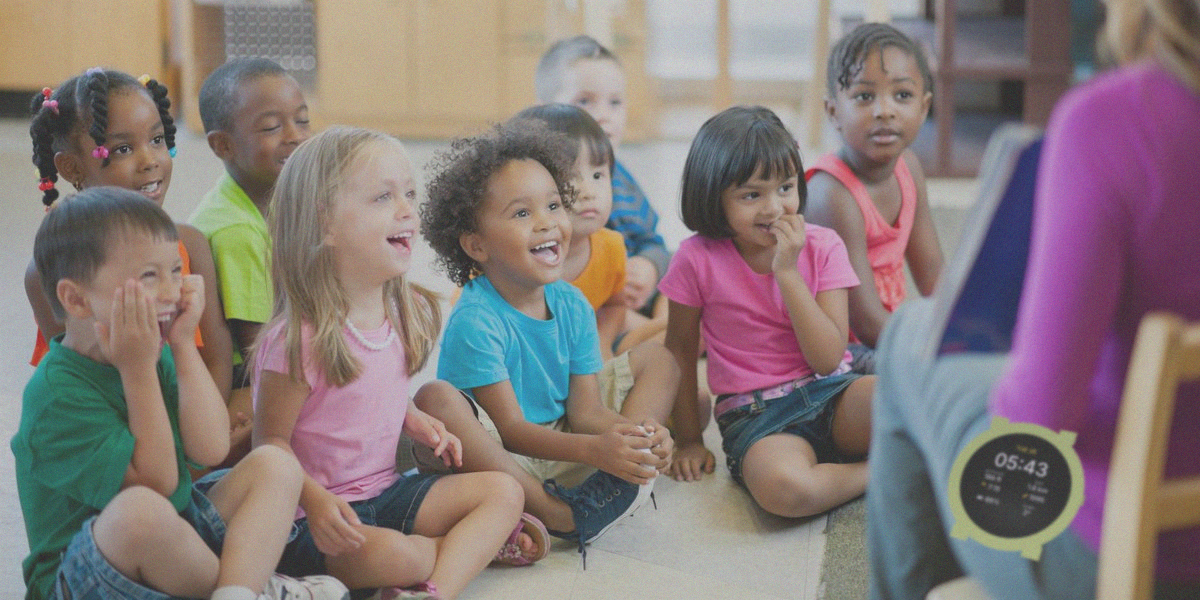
{"hour": 5, "minute": 43}
